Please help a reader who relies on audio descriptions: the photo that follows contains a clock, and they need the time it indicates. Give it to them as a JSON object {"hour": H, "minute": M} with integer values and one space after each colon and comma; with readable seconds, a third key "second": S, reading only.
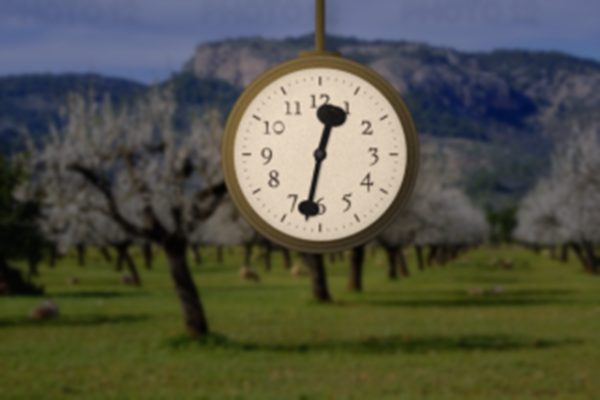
{"hour": 12, "minute": 32}
